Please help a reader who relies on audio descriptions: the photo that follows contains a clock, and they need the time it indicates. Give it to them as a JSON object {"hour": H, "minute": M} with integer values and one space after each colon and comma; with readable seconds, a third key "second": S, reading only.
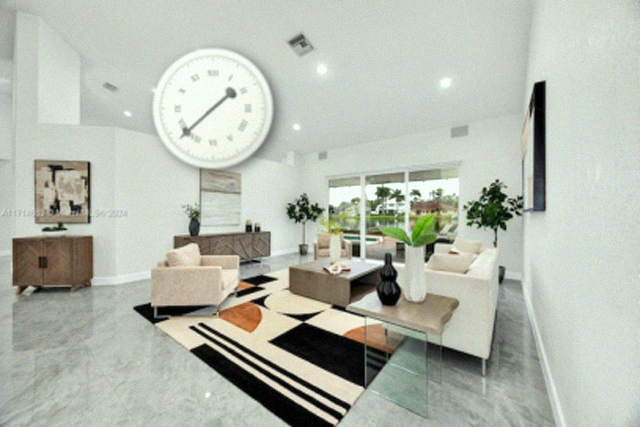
{"hour": 1, "minute": 38}
